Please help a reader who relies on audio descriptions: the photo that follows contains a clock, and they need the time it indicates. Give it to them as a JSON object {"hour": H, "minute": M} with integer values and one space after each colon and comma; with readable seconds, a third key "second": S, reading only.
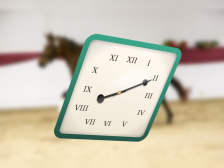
{"hour": 8, "minute": 10}
